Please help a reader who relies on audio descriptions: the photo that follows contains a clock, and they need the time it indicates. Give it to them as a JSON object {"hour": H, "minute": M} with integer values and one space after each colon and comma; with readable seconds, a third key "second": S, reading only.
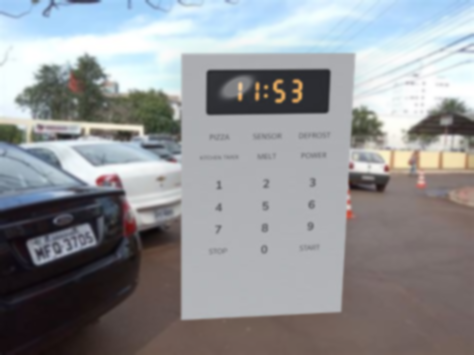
{"hour": 11, "minute": 53}
